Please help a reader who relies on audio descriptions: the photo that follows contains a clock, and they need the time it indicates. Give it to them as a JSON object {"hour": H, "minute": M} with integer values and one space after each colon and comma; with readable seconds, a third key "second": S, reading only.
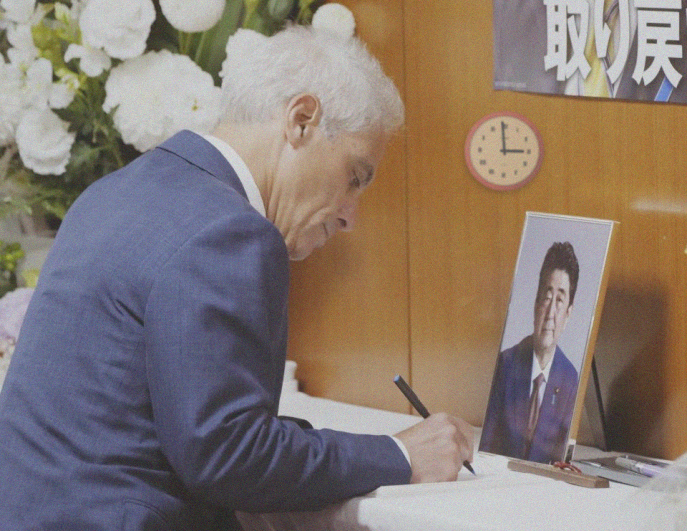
{"hour": 2, "minute": 59}
